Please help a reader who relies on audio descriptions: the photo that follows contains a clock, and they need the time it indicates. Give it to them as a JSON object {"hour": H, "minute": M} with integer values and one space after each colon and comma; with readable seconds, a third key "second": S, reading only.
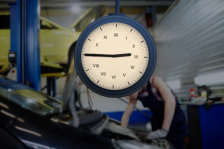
{"hour": 2, "minute": 45}
